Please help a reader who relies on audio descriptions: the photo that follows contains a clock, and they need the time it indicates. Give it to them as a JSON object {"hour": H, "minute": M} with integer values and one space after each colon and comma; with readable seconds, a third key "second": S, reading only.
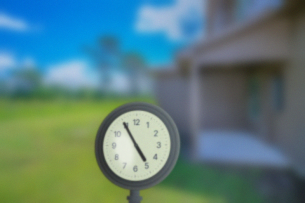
{"hour": 4, "minute": 55}
